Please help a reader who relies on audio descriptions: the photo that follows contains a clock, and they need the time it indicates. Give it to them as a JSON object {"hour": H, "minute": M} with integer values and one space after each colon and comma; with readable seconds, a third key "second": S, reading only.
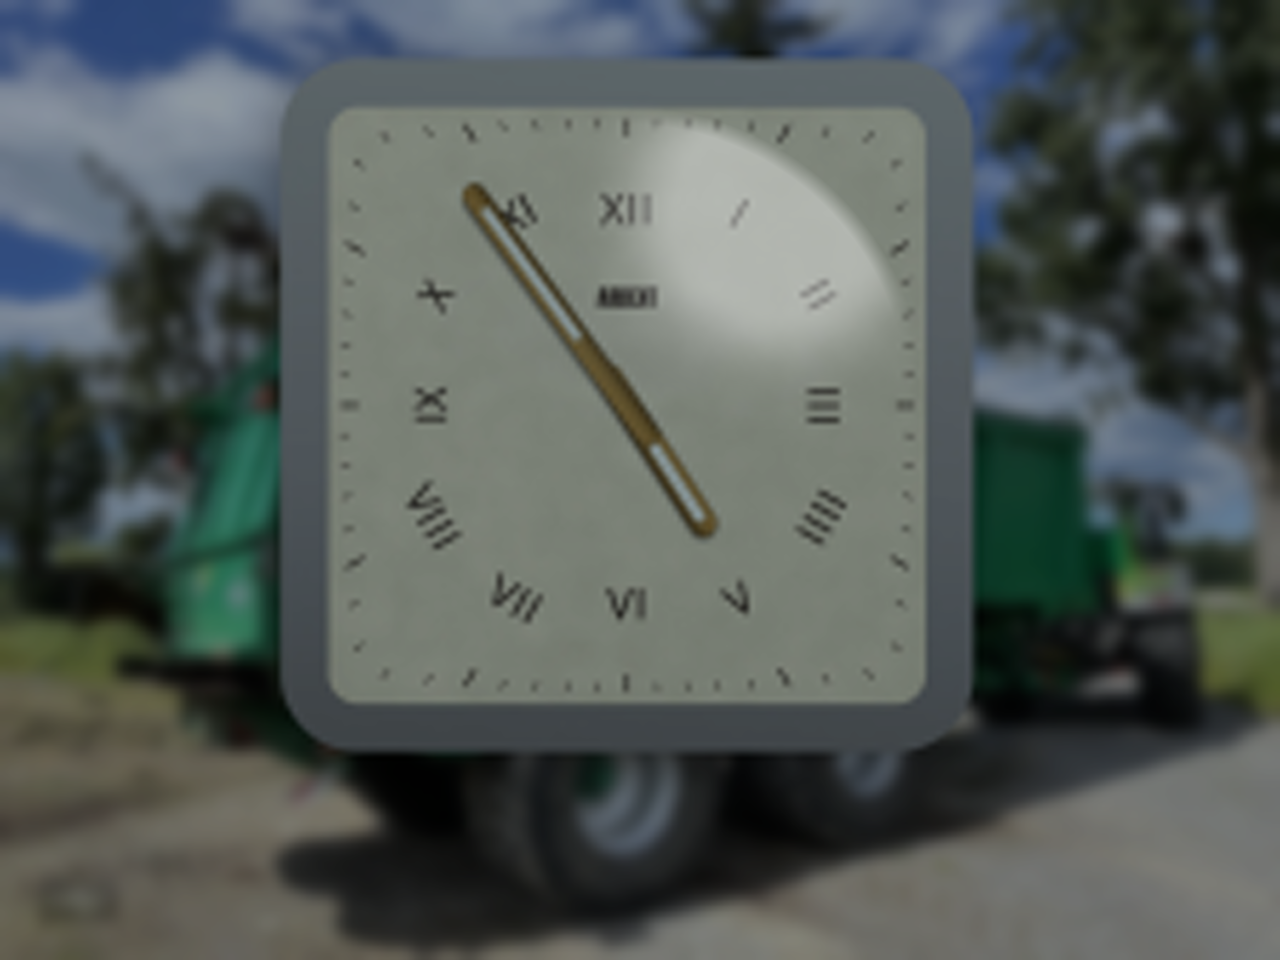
{"hour": 4, "minute": 54}
